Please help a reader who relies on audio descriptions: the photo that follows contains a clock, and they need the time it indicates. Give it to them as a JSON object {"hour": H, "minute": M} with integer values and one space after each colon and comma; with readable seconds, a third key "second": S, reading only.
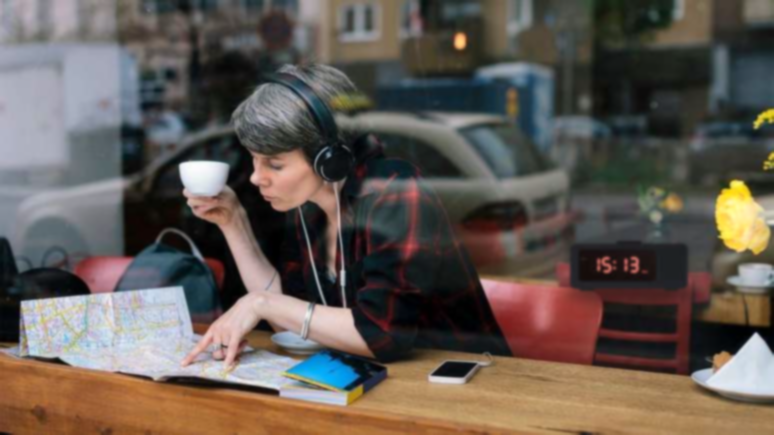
{"hour": 15, "minute": 13}
